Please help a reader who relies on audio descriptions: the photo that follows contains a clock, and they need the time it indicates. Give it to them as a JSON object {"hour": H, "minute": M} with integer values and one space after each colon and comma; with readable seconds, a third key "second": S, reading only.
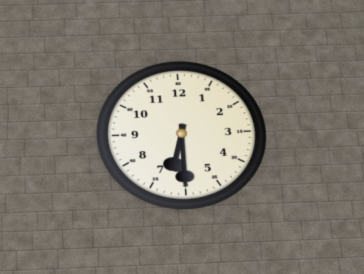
{"hour": 6, "minute": 30}
